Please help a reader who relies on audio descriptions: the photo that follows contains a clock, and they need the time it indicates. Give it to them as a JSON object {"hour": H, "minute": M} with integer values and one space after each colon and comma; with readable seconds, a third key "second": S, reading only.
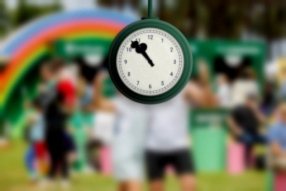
{"hour": 10, "minute": 53}
